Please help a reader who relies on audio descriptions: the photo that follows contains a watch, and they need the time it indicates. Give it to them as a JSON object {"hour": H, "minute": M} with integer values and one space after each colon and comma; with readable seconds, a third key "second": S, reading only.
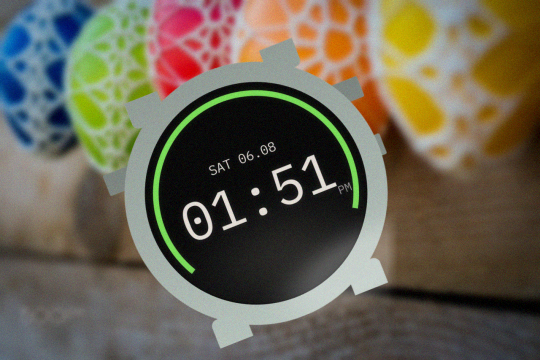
{"hour": 1, "minute": 51}
